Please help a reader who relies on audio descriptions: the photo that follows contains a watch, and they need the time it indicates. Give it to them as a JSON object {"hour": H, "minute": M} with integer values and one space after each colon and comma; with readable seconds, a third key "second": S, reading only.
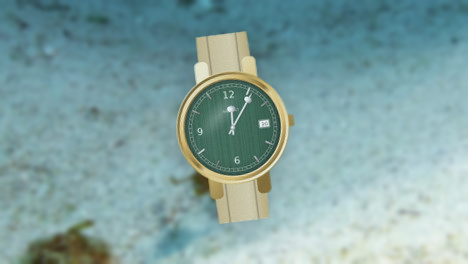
{"hour": 12, "minute": 6}
